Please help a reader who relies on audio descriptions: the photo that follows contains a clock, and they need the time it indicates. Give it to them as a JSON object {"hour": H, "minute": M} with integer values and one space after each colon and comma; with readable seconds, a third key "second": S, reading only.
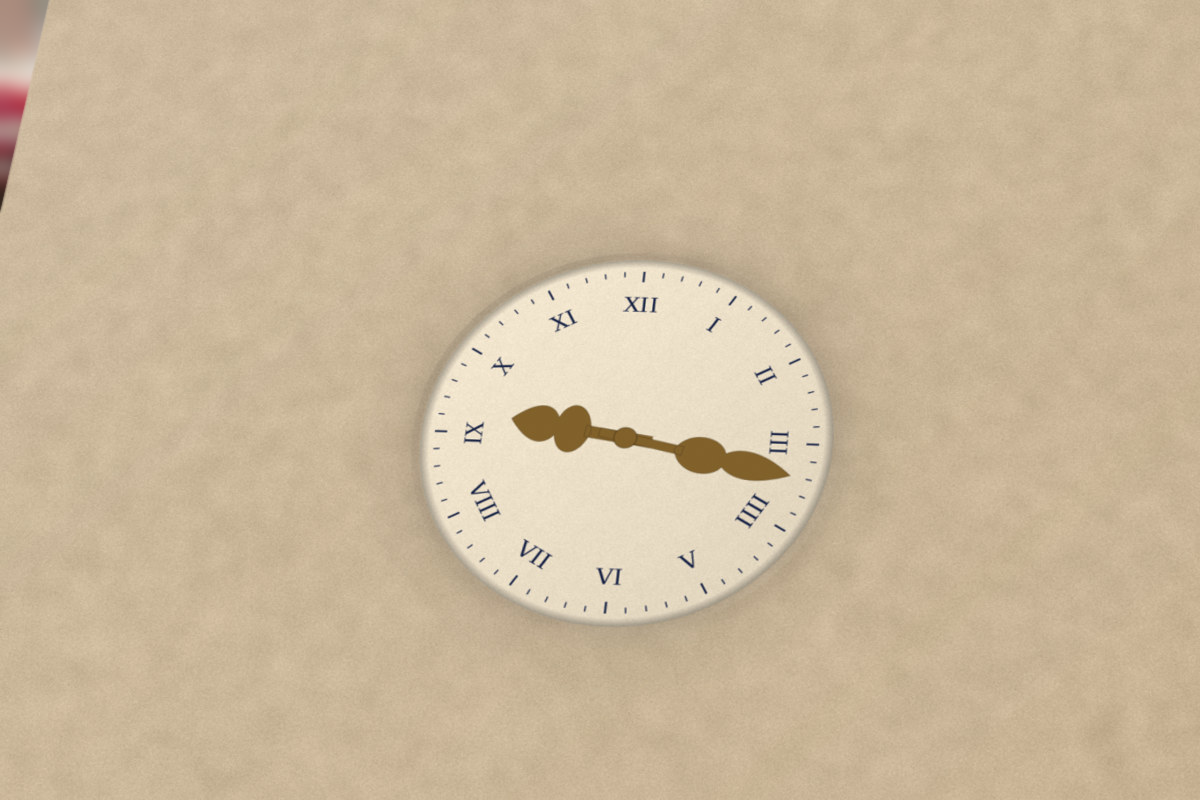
{"hour": 9, "minute": 17}
